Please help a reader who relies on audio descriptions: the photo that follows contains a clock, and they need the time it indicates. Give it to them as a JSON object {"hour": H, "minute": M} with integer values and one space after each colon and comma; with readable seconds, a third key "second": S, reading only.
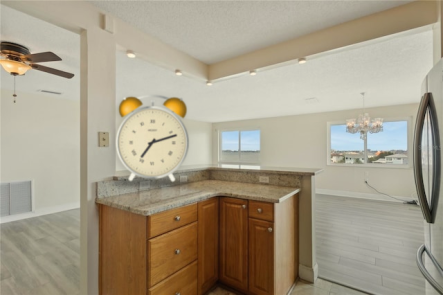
{"hour": 7, "minute": 12}
